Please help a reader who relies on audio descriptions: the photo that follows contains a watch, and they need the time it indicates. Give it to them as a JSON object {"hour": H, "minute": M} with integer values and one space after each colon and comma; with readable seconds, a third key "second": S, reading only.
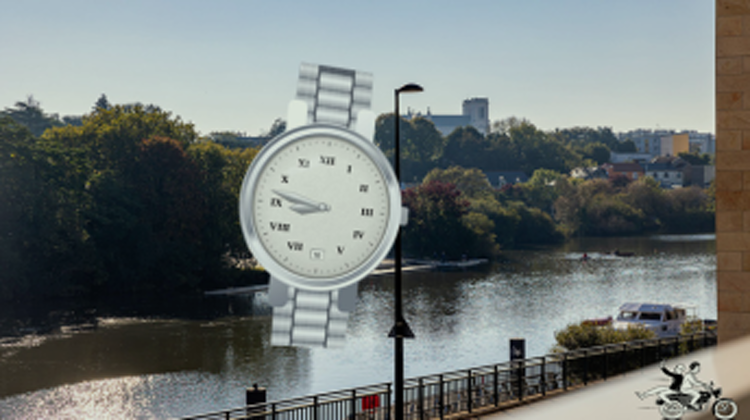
{"hour": 8, "minute": 47}
